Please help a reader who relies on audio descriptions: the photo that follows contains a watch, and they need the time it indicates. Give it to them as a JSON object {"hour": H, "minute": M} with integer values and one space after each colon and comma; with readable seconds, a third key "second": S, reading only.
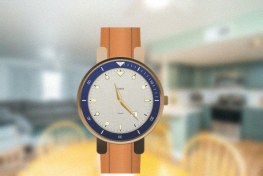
{"hour": 11, "minute": 23}
